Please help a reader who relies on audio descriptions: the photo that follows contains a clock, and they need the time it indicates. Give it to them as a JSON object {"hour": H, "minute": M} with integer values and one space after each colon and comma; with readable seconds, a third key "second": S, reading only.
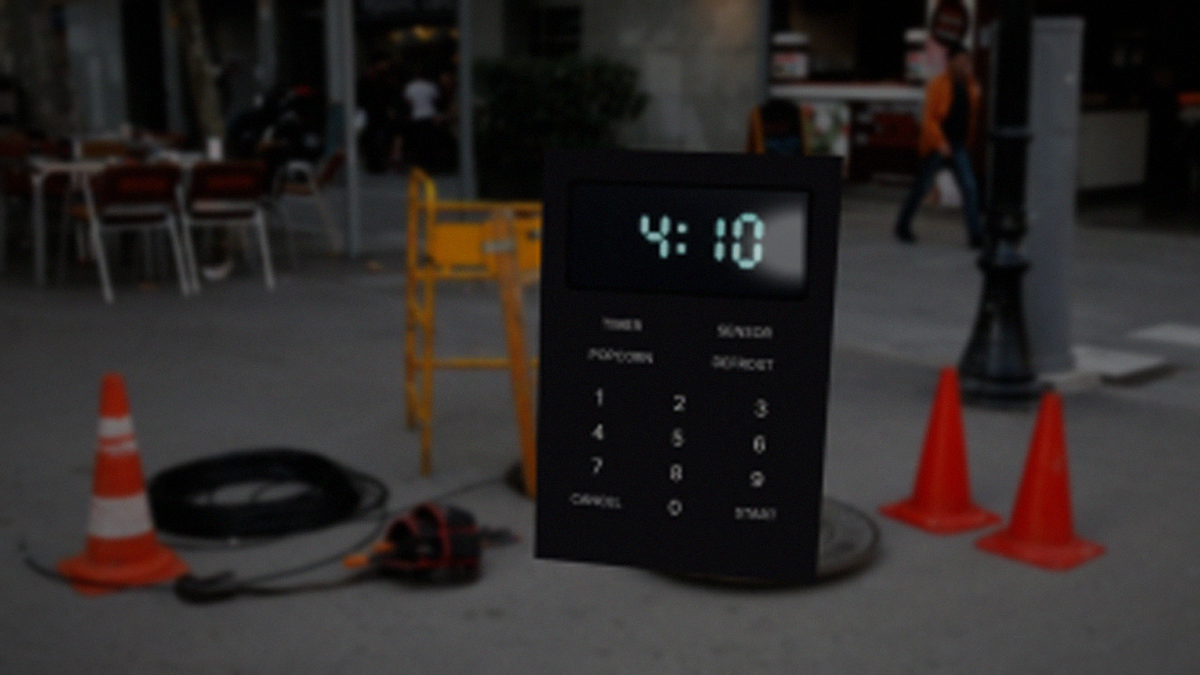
{"hour": 4, "minute": 10}
